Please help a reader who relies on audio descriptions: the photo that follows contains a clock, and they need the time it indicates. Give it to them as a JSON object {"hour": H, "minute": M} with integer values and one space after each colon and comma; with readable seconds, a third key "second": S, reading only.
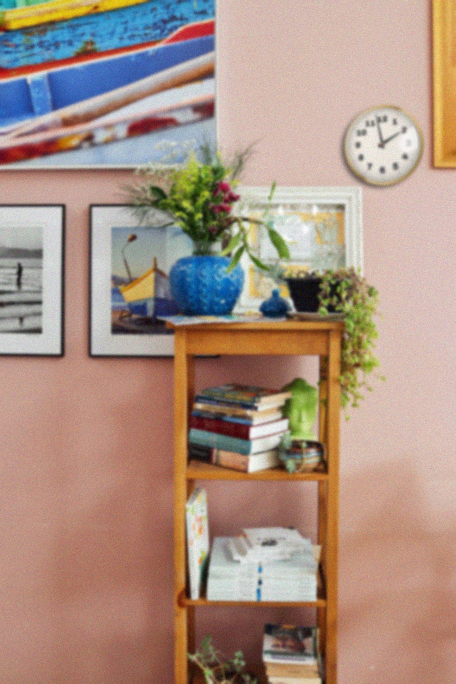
{"hour": 1, "minute": 58}
